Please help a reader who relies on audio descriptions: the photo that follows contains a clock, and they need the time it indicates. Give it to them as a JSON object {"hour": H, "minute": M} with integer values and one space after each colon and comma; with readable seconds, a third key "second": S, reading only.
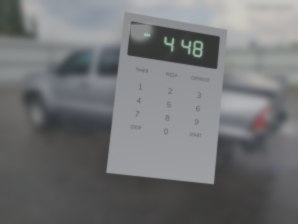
{"hour": 4, "minute": 48}
